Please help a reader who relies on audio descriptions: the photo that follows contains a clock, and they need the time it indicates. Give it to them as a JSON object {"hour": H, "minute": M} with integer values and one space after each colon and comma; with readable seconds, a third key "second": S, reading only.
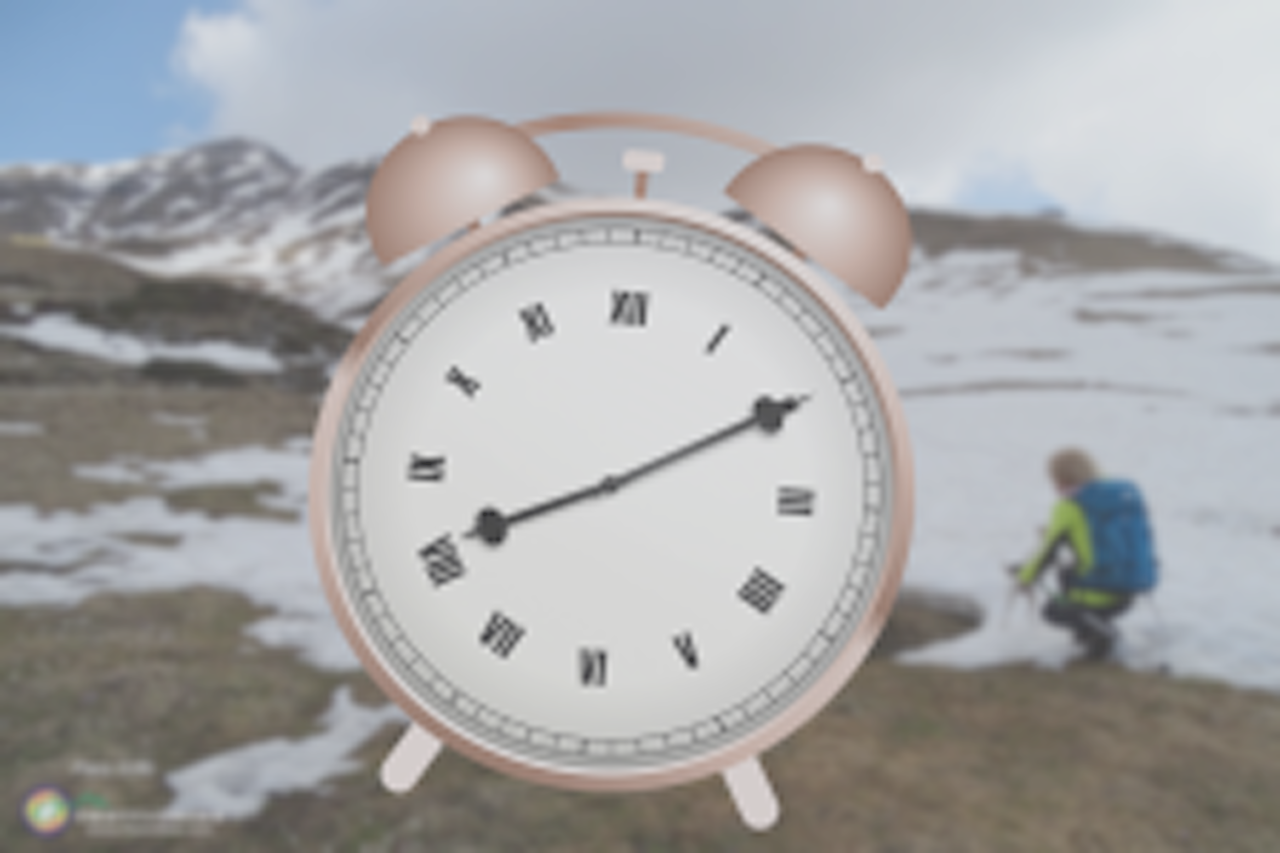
{"hour": 8, "minute": 10}
